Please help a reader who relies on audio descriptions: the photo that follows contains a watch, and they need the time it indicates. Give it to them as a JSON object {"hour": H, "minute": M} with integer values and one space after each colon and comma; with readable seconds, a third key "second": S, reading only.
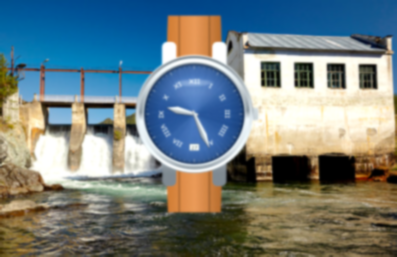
{"hour": 9, "minute": 26}
